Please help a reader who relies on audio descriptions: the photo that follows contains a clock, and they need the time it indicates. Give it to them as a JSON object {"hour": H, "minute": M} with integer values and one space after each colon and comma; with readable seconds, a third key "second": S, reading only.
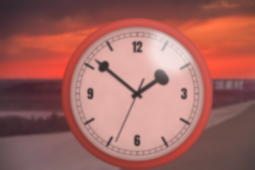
{"hour": 1, "minute": 51, "second": 34}
